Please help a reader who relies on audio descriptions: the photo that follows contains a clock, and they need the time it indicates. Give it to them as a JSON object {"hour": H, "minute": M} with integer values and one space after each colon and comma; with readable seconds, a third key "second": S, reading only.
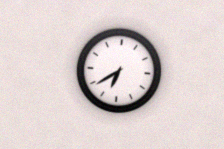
{"hour": 6, "minute": 39}
